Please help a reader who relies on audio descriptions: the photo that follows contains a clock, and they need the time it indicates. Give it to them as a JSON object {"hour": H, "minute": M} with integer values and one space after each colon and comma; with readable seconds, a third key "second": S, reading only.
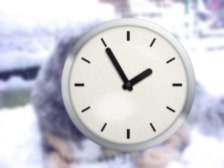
{"hour": 1, "minute": 55}
